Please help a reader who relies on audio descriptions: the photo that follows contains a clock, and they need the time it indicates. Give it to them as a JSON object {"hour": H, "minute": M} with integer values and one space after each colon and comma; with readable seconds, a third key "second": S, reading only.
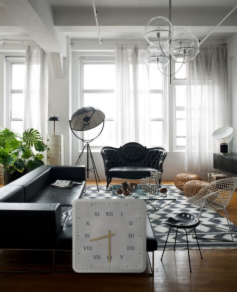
{"hour": 8, "minute": 30}
